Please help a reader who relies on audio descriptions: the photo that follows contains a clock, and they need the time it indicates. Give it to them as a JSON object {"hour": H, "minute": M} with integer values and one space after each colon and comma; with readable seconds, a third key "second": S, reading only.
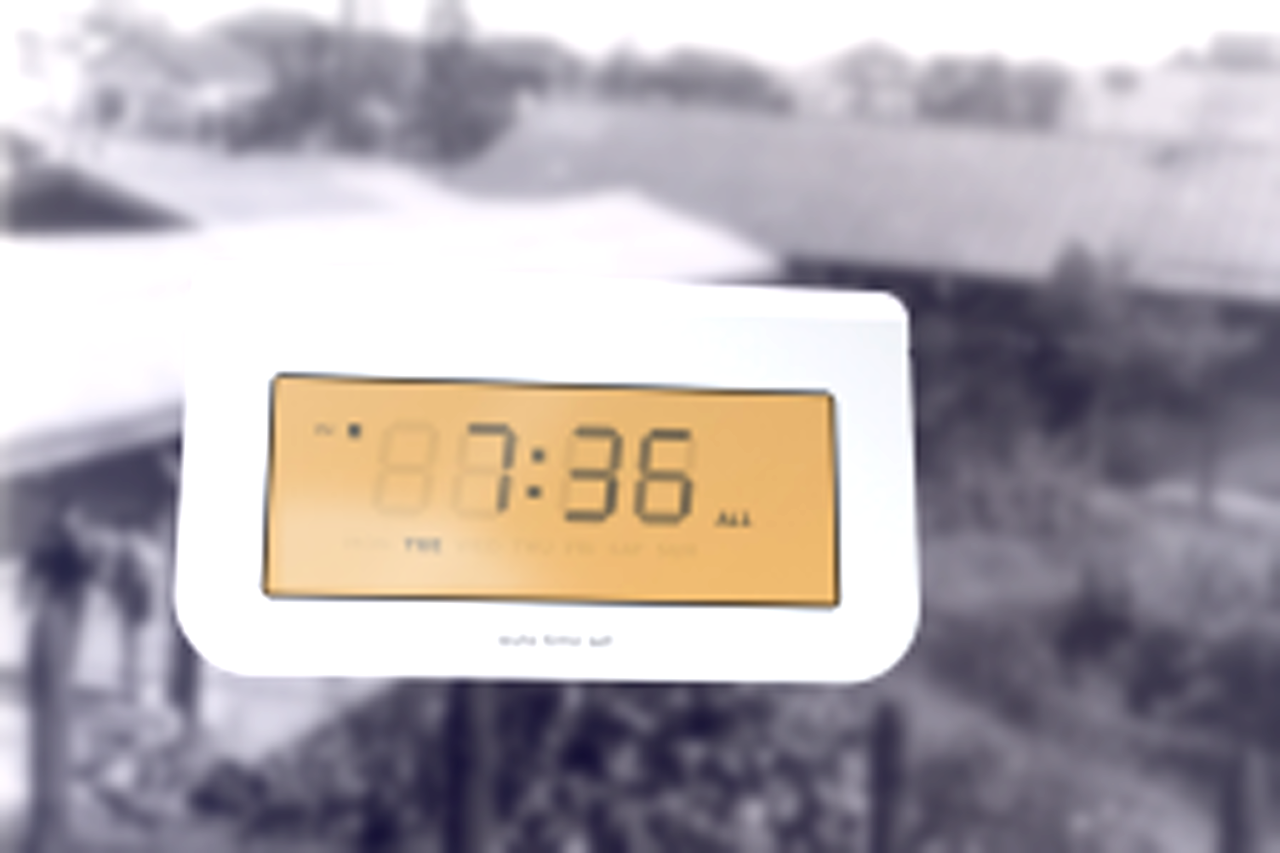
{"hour": 7, "minute": 36}
